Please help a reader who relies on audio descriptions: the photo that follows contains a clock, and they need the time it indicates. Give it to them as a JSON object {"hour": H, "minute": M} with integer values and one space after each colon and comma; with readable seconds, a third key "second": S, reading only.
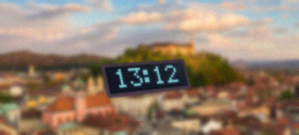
{"hour": 13, "minute": 12}
